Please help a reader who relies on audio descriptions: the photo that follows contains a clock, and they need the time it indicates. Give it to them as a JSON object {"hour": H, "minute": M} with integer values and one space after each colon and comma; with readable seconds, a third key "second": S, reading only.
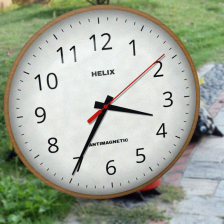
{"hour": 3, "minute": 35, "second": 9}
